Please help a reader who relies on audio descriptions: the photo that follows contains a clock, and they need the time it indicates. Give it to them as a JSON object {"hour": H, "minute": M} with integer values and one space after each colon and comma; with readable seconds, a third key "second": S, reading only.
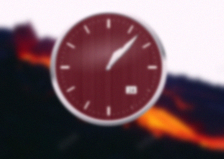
{"hour": 1, "minute": 7}
